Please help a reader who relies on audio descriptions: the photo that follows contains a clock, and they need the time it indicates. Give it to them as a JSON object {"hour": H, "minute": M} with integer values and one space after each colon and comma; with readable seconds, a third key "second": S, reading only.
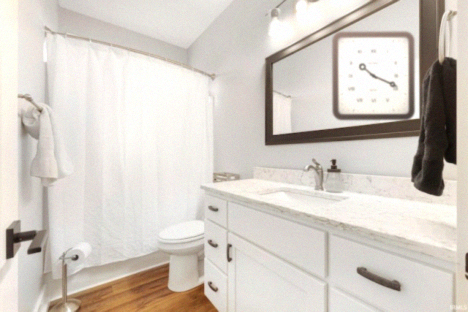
{"hour": 10, "minute": 19}
